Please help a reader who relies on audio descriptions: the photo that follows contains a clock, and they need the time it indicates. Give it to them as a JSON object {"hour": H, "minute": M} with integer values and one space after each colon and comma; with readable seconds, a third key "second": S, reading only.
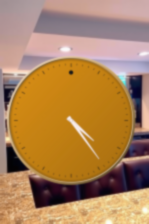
{"hour": 4, "minute": 24}
